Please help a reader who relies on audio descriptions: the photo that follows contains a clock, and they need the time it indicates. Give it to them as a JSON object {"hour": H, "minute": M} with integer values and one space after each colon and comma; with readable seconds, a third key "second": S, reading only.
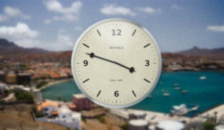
{"hour": 3, "minute": 48}
